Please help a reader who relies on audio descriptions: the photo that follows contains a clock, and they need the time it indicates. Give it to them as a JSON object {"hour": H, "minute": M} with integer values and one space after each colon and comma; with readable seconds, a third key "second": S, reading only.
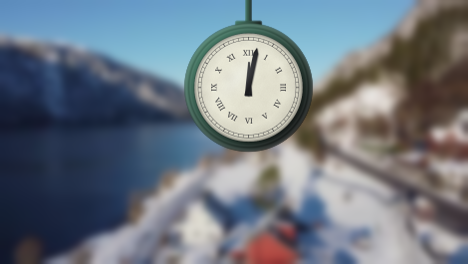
{"hour": 12, "minute": 2}
